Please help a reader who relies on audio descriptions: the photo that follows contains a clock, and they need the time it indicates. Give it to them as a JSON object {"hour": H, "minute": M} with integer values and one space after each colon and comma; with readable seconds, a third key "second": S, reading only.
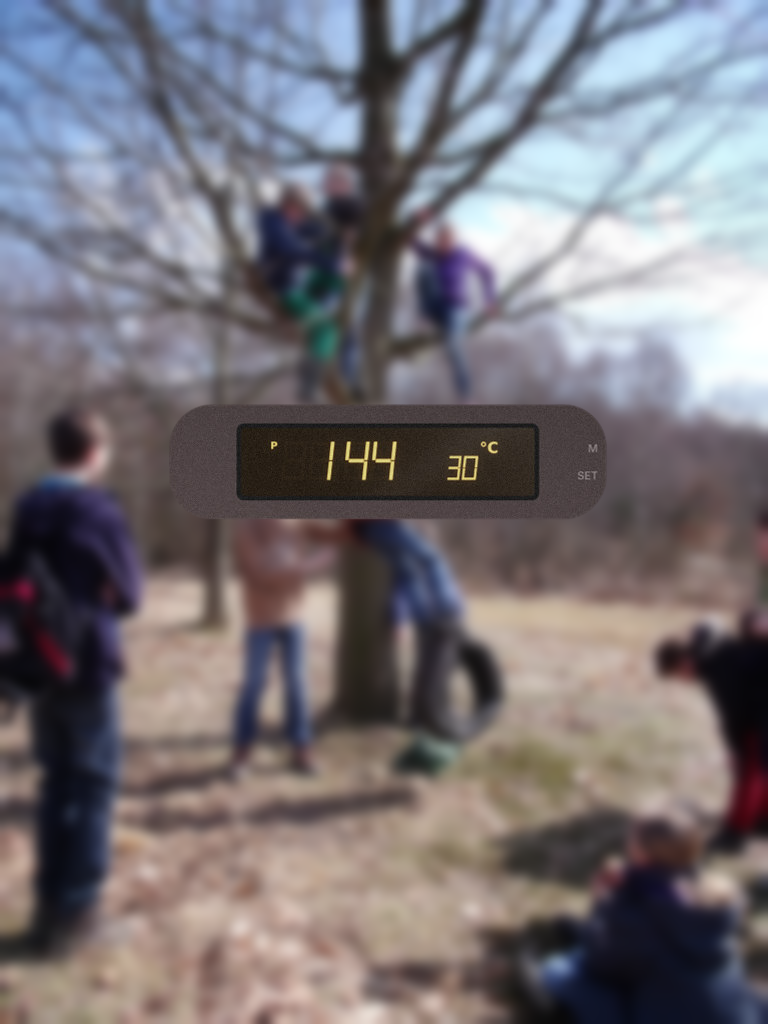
{"hour": 1, "minute": 44}
